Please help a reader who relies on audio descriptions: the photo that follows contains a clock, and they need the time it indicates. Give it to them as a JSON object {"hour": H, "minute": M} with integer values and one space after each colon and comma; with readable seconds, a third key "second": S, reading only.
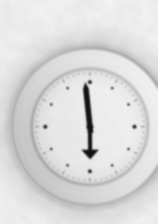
{"hour": 5, "minute": 59}
